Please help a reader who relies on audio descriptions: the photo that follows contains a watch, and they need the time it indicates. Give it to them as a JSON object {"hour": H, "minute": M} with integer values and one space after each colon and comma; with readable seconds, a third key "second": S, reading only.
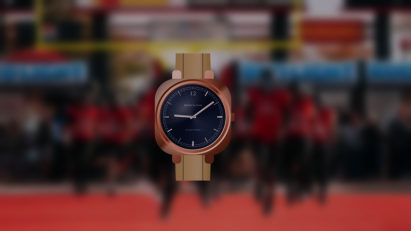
{"hour": 9, "minute": 9}
